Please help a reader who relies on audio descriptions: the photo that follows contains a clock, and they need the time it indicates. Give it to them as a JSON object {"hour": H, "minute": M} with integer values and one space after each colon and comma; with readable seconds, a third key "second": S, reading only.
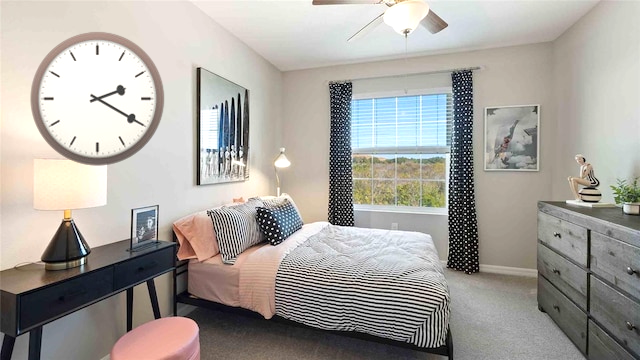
{"hour": 2, "minute": 20}
